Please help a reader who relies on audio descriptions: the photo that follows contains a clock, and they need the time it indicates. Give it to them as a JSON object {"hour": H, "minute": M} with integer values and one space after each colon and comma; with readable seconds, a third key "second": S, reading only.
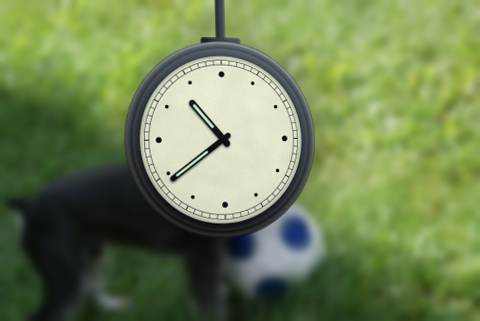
{"hour": 10, "minute": 39}
